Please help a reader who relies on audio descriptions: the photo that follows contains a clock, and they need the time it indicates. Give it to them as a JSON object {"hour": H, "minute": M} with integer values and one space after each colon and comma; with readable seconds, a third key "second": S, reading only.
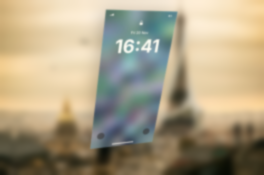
{"hour": 16, "minute": 41}
